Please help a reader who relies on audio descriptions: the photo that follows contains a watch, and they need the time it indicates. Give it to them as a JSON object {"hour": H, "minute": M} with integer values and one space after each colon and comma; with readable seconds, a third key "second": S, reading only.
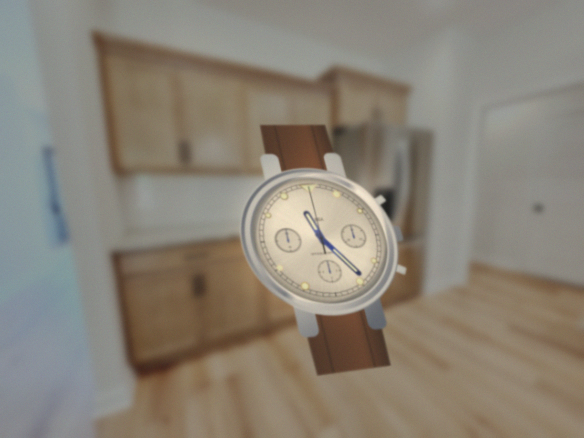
{"hour": 11, "minute": 24}
